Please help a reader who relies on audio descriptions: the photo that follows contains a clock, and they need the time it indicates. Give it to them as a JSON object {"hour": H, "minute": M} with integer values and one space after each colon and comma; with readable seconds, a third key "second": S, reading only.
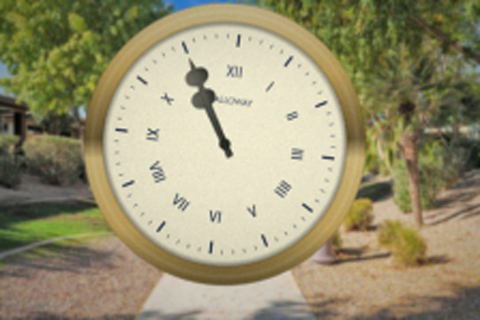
{"hour": 10, "minute": 55}
